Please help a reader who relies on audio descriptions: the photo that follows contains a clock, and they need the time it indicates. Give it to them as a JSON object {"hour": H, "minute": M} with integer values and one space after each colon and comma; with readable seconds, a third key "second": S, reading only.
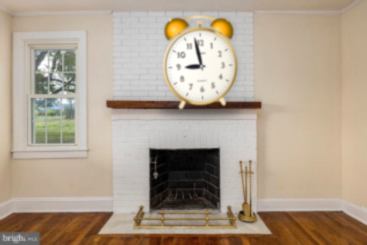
{"hour": 8, "minute": 58}
